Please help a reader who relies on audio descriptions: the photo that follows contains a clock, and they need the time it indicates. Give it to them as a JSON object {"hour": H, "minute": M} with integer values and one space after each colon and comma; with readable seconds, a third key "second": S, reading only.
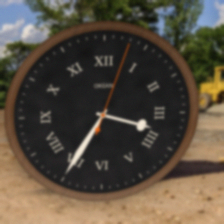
{"hour": 3, "minute": 35, "second": 3}
